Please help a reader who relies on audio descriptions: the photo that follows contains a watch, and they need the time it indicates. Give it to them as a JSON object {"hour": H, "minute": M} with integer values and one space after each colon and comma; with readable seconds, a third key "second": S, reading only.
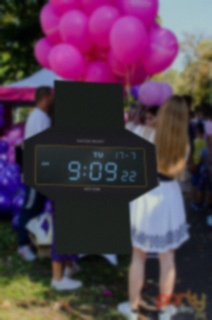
{"hour": 9, "minute": 9}
